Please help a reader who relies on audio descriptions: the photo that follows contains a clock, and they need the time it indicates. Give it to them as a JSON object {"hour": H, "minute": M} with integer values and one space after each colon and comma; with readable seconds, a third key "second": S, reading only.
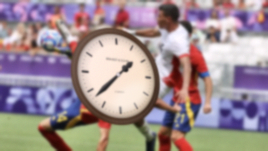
{"hour": 1, "minute": 38}
